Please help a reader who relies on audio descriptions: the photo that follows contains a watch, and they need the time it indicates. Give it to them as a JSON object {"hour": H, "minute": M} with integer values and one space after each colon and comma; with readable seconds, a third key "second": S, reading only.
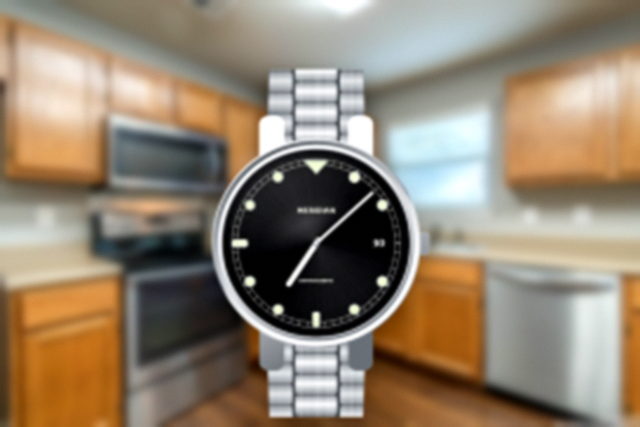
{"hour": 7, "minute": 8}
